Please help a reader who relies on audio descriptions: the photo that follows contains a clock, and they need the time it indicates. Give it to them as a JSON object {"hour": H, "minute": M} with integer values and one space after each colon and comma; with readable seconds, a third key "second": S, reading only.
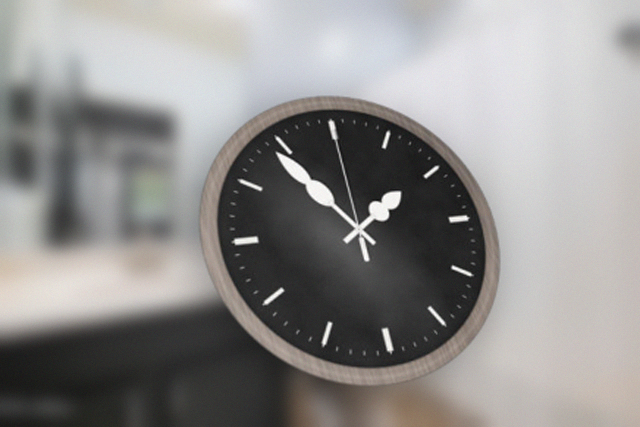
{"hour": 1, "minute": 54, "second": 0}
